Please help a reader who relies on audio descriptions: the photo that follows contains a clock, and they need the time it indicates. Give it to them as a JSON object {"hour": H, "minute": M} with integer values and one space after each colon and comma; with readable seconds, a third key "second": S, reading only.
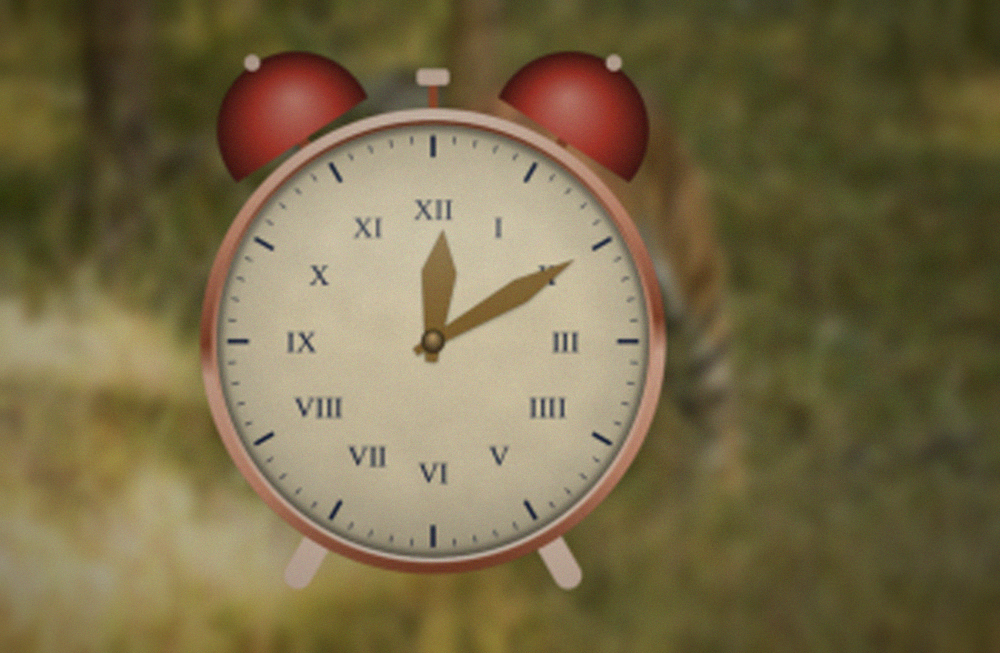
{"hour": 12, "minute": 10}
